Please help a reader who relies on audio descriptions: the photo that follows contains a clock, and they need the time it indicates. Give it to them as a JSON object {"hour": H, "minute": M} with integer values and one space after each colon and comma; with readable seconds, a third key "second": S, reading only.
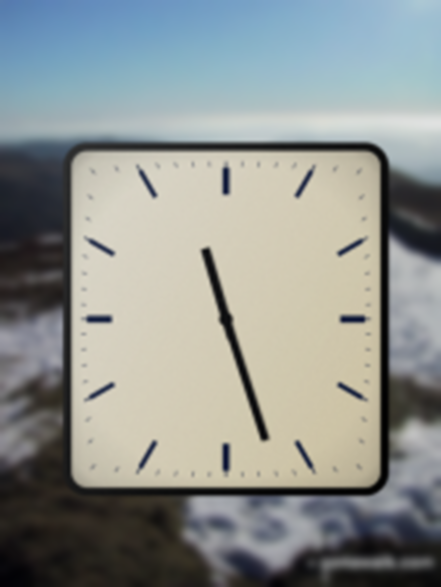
{"hour": 11, "minute": 27}
